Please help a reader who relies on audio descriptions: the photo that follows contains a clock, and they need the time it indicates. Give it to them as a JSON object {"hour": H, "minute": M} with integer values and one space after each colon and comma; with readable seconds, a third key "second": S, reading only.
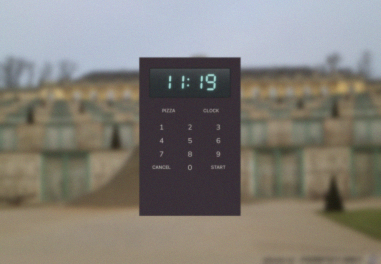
{"hour": 11, "minute": 19}
